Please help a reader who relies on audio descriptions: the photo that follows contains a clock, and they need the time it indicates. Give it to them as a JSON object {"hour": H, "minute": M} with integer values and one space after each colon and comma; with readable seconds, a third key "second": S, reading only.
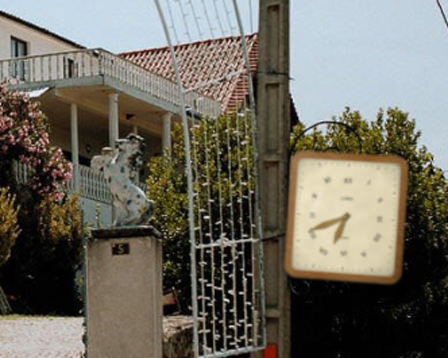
{"hour": 6, "minute": 41}
